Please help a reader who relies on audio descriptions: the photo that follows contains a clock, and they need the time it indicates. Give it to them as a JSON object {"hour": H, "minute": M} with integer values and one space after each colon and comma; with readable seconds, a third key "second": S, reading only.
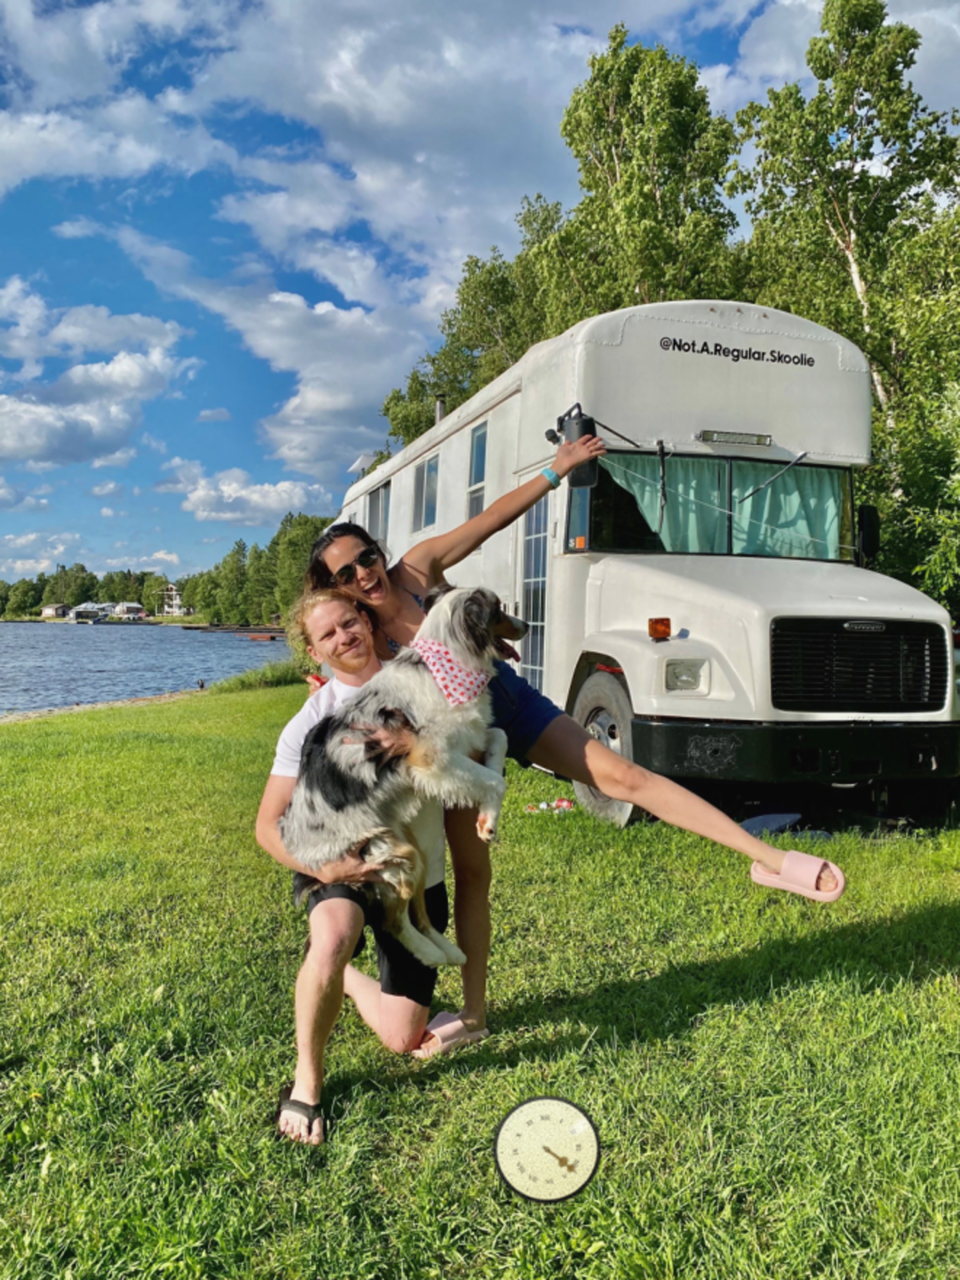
{"hour": 4, "minute": 22}
